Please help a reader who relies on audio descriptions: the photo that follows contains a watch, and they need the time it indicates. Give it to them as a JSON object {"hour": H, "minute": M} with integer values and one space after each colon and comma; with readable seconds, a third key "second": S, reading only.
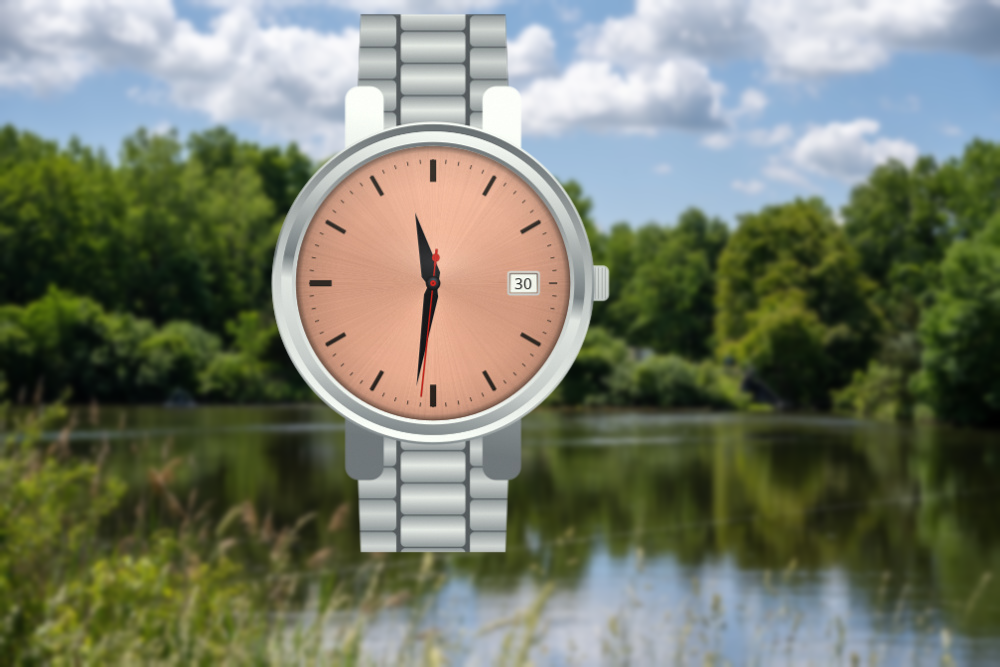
{"hour": 11, "minute": 31, "second": 31}
